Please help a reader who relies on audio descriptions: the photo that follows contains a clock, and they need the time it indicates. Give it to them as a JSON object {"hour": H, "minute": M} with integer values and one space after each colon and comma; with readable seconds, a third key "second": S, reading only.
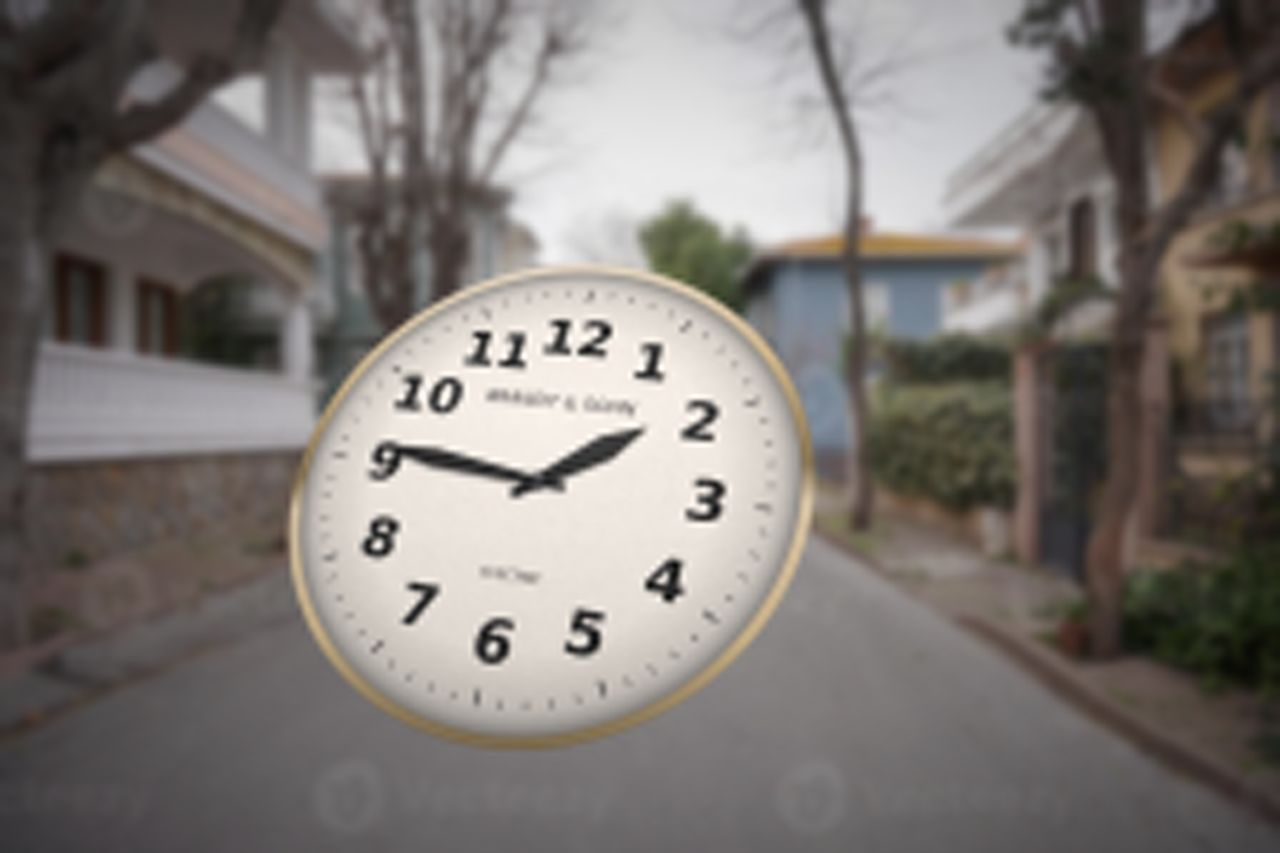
{"hour": 1, "minute": 46}
